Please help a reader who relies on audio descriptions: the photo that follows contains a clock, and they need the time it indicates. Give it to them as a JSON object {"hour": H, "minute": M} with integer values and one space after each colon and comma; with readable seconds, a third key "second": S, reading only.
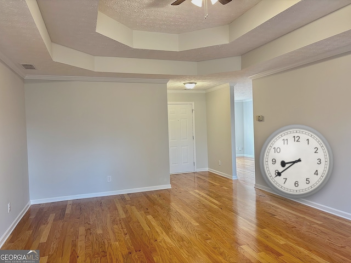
{"hour": 8, "minute": 39}
